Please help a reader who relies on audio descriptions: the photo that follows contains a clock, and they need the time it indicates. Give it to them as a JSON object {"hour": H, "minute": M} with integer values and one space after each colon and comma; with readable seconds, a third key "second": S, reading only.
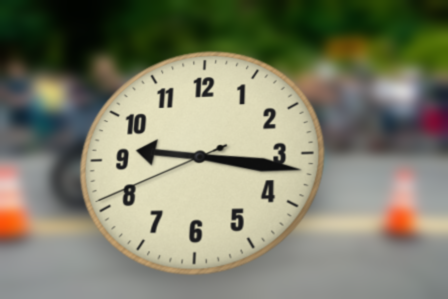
{"hour": 9, "minute": 16, "second": 41}
